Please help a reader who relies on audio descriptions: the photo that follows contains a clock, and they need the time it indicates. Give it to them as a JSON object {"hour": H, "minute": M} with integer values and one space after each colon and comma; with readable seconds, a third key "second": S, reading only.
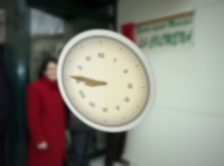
{"hour": 8, "minute": 46}
